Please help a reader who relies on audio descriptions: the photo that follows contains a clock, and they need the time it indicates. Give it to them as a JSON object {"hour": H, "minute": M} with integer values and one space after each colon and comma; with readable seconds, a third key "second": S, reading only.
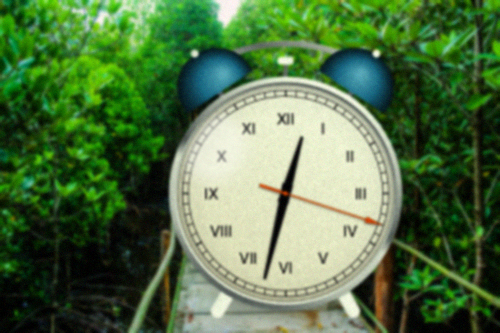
{"hour": 12, "minute": 32, "second": 18}
